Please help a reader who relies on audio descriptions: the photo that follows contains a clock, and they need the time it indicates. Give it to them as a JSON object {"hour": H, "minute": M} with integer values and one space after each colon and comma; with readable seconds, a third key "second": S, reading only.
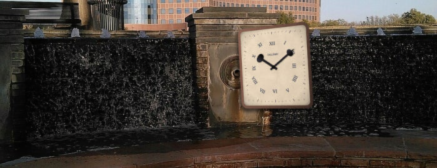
{"hour": 10, "minute": 9}
